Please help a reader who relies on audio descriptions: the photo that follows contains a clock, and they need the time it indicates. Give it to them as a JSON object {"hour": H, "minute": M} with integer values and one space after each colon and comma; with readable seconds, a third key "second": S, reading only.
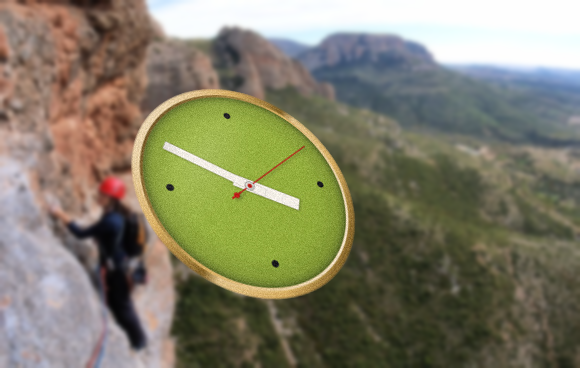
{"hour": 3, "minute": 50, "second": 10}
